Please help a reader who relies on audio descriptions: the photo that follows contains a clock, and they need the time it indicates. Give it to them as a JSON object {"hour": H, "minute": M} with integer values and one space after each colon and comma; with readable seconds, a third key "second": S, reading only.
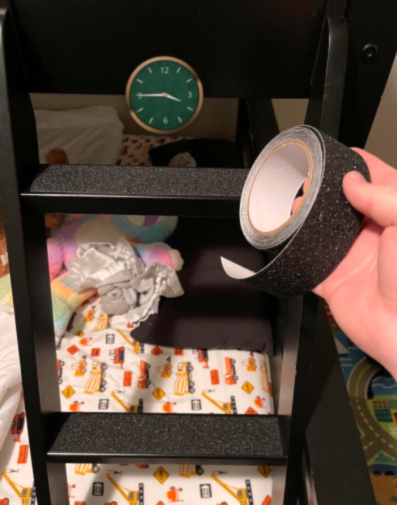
{"hour": 3, "minute": 45}
